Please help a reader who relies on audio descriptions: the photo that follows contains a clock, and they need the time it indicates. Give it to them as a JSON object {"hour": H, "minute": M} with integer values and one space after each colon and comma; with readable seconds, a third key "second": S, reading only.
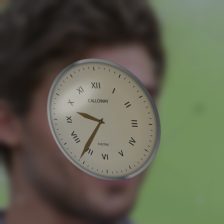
{"hour": 9, "minute": 36}
